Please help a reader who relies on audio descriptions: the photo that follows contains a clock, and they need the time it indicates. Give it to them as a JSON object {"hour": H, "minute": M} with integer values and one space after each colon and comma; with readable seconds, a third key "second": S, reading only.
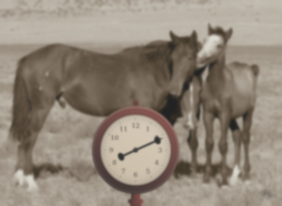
{"hour": 8, "minute": 11}
